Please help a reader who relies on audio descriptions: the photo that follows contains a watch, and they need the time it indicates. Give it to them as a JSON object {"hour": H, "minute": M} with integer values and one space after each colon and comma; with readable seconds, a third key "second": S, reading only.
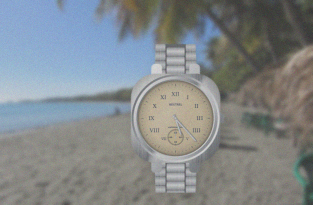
{"hour": 5, "minute": 23}
